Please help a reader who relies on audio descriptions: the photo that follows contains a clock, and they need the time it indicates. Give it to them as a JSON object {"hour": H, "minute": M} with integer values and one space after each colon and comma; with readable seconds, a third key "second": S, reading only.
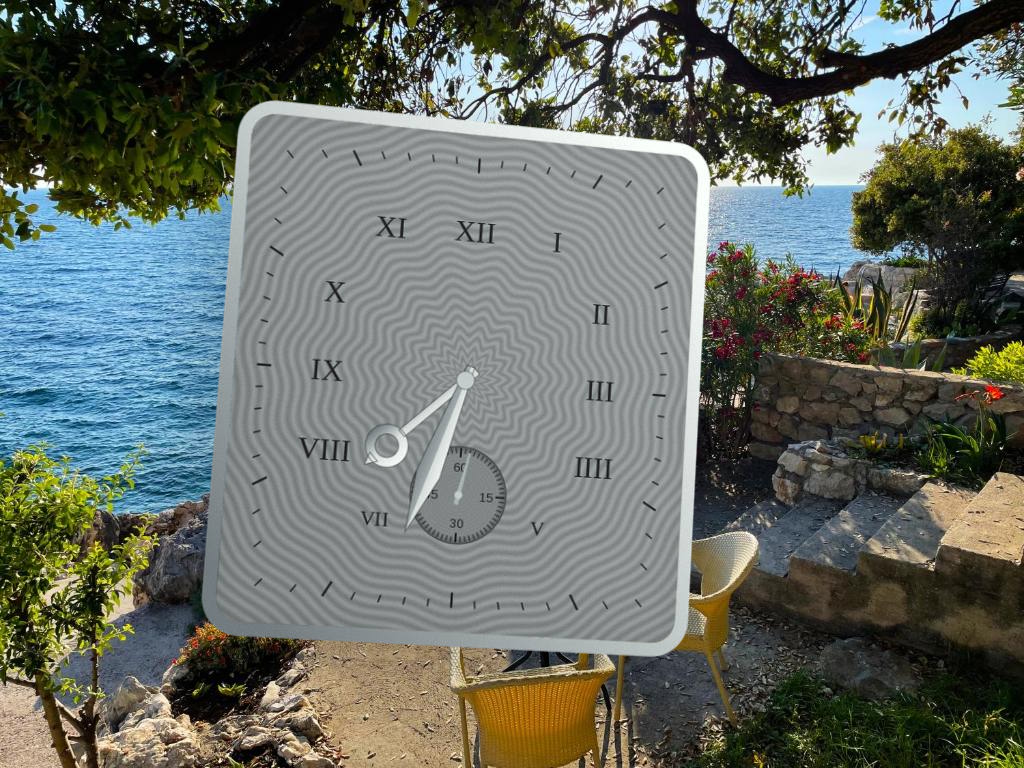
{"hour": 7, "minute": 33, "second": 2}
